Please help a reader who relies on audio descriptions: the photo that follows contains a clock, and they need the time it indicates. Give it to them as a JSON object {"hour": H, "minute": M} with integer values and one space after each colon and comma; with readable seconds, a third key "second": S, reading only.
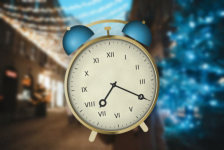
{"hour": 7, "minute": 20}
